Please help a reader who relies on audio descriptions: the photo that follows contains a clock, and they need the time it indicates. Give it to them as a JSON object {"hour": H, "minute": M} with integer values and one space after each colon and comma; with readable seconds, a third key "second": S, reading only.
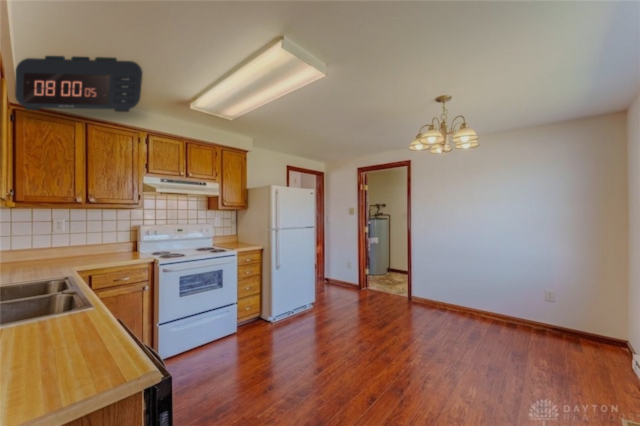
{"hour": 8, "minute": 0}
